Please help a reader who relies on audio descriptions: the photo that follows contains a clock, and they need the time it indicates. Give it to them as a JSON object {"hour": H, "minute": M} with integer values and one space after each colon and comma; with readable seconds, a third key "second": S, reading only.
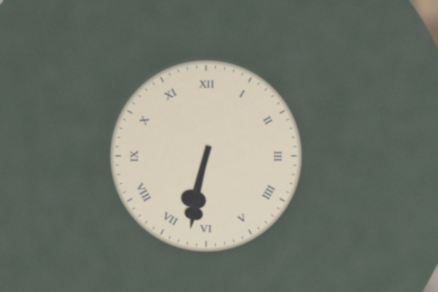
{"hour": 6, "minute": 32}
